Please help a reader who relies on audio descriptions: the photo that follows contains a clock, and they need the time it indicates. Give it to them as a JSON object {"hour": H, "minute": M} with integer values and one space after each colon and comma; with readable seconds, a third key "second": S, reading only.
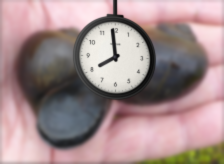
{"hour": 7, "minute": 59}
